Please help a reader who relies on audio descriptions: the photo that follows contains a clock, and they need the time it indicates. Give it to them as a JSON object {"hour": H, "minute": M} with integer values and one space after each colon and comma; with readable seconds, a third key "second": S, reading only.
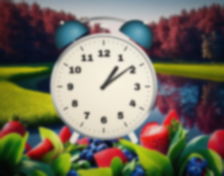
{"hour": 1, "minute": 9}
